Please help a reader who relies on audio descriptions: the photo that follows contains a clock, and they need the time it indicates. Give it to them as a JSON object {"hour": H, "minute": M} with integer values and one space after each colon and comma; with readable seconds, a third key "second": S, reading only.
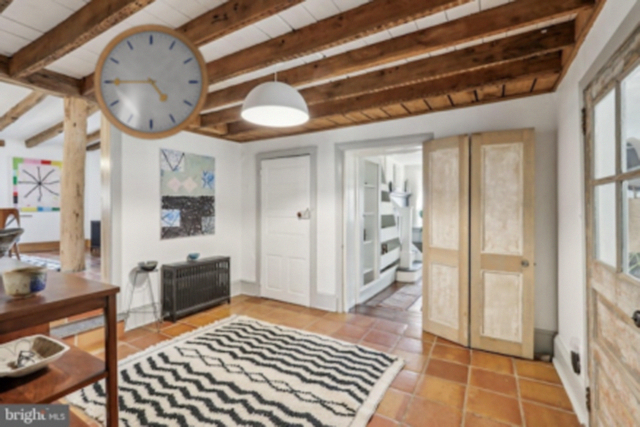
{"hour": 4, "minute": 45}
